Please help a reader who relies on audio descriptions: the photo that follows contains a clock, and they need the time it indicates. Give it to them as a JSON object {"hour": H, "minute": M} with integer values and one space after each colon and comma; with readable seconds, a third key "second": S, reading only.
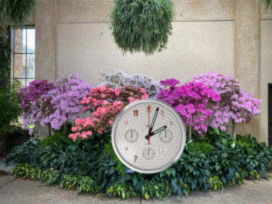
{"hour": 2, "minute": 3}
